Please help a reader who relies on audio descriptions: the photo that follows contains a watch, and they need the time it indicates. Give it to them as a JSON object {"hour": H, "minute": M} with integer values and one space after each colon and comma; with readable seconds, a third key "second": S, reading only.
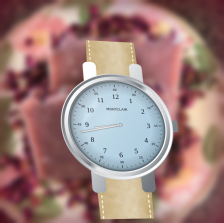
{"hour": 8, "minute": 43}
